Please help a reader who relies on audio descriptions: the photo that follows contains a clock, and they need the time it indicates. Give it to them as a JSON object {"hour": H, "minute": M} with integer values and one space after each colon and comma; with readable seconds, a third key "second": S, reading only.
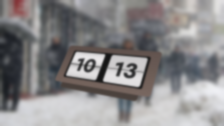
{"hour": 10, "minute": 13}
